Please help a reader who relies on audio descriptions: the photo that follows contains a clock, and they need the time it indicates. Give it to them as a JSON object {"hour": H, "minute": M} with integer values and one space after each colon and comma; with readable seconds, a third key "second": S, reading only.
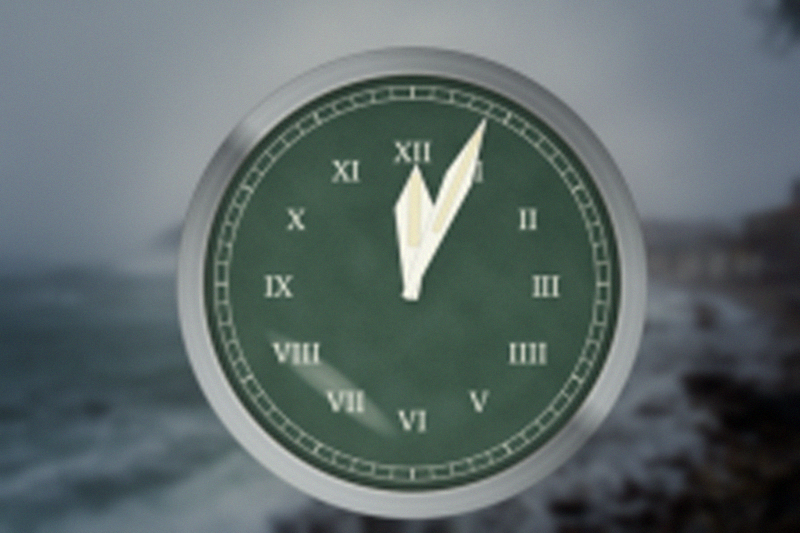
{"hour": 12, "minute": 4}
